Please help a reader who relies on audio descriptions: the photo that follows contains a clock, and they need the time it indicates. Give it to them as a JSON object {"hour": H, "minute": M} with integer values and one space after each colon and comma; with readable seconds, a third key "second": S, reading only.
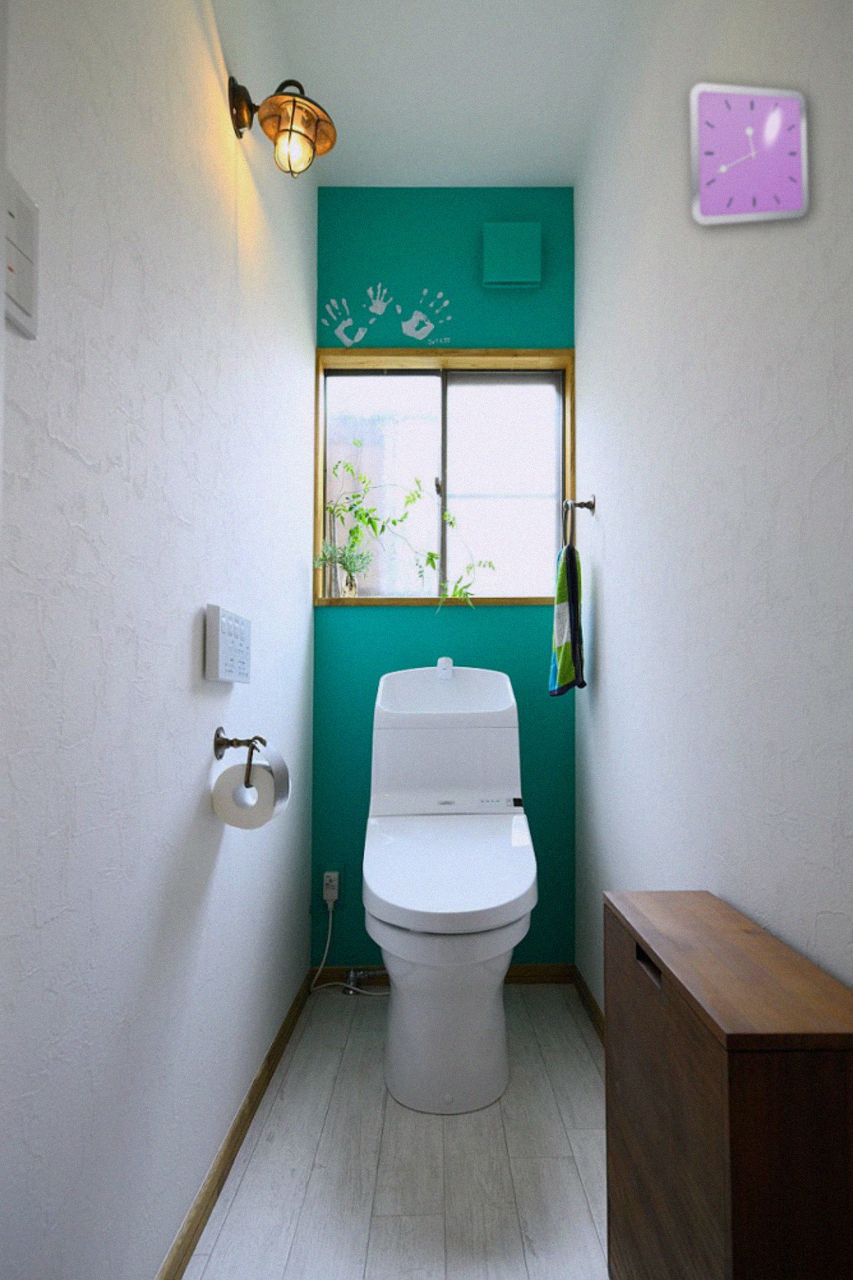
{"hour": 11, "minute": 41}
